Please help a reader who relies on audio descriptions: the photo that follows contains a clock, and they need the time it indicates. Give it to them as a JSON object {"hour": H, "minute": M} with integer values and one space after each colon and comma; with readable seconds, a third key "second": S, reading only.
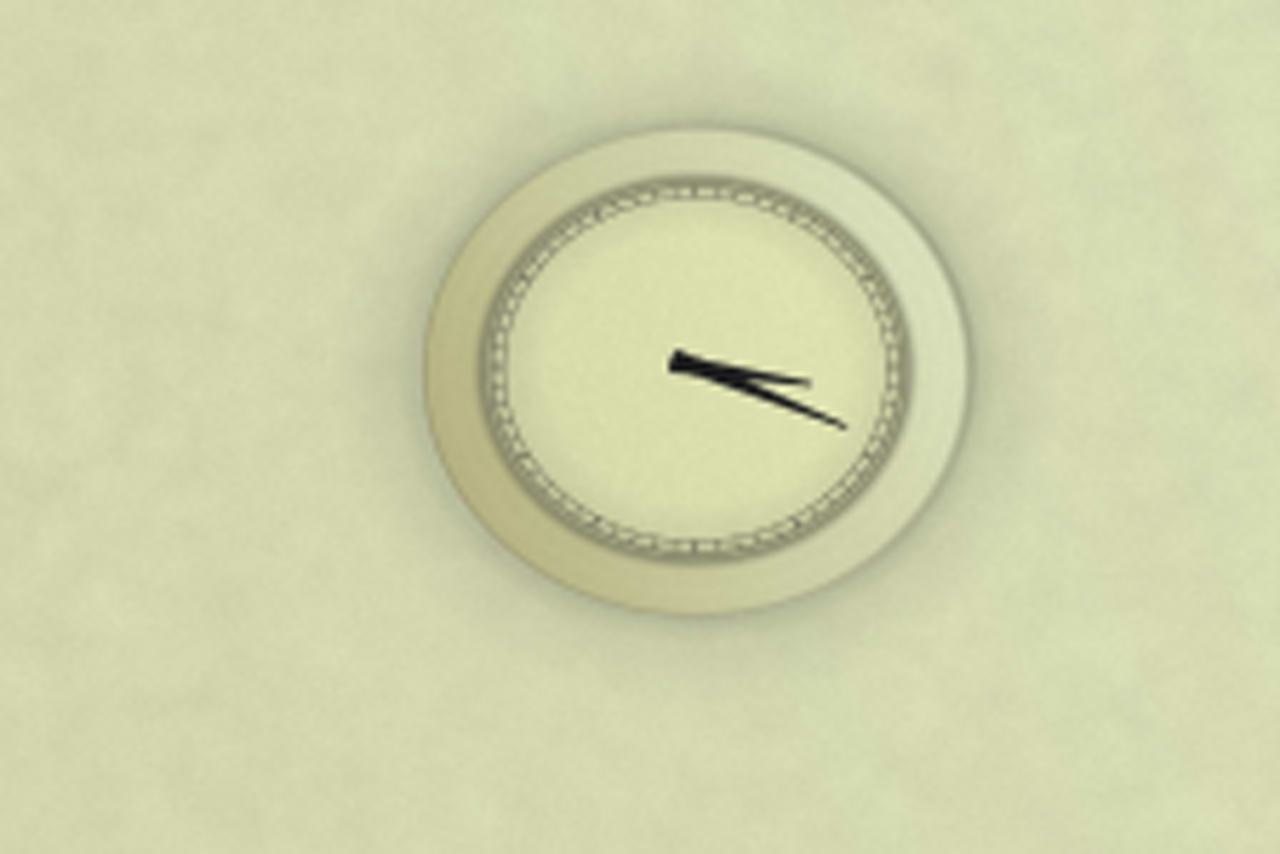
{"hour": 3, "minute": 19}
